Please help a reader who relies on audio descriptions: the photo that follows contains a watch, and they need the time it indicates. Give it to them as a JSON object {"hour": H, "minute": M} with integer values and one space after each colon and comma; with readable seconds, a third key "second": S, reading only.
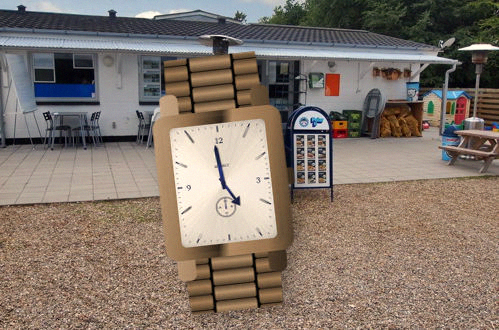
{"hour": 4, "minute": 59}
